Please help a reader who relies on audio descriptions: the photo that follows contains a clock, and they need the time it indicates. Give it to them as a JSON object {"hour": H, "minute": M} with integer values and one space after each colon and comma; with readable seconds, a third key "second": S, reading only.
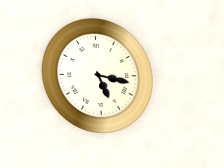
{"hour": 5, "minute": 17}
